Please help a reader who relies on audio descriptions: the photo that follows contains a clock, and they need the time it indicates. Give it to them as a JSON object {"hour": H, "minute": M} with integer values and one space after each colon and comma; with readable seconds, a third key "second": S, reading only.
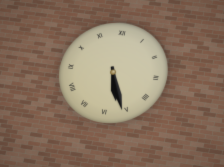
{"hour": 5, "minute": 26}
